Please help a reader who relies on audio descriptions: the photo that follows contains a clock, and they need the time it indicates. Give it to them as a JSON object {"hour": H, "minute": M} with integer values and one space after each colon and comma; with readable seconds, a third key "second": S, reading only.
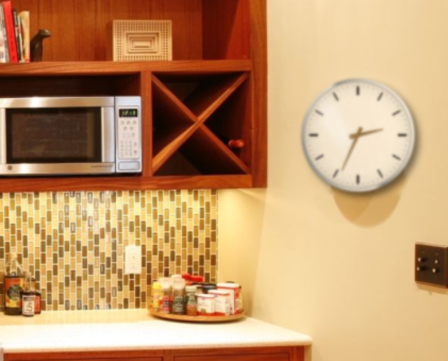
{"hour": 2, "minute": 34}
